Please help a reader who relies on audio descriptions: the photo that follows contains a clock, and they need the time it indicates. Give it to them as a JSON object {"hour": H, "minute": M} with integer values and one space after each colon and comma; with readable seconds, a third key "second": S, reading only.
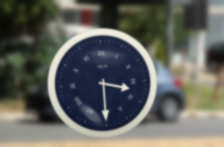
{"hour": 3, "minute": 30}
